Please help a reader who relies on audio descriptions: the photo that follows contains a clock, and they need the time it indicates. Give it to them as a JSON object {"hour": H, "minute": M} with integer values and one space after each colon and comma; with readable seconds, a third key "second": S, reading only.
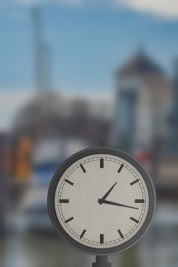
{"hour": 1, "minute": 17}
